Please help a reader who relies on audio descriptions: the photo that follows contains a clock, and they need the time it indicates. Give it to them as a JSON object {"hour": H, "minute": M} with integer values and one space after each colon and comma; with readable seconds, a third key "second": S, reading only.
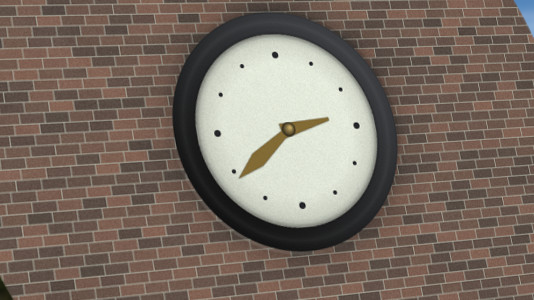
{"hour": 2, "minute": 39}
